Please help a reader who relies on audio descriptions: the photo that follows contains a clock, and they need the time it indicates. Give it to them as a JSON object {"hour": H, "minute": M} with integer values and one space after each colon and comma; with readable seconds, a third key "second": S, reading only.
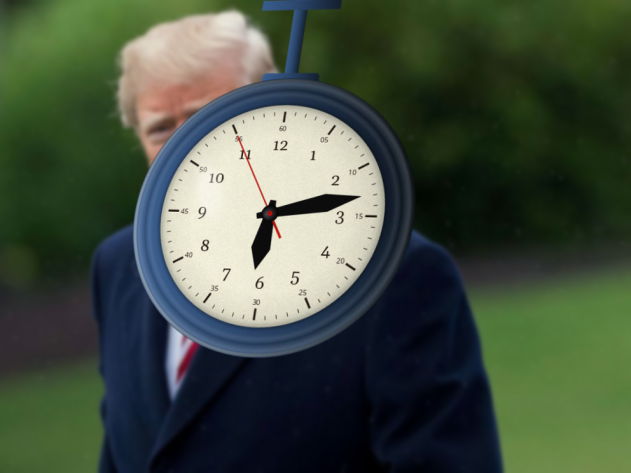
{"hour": 6, "minute": 12, "second": 55}
